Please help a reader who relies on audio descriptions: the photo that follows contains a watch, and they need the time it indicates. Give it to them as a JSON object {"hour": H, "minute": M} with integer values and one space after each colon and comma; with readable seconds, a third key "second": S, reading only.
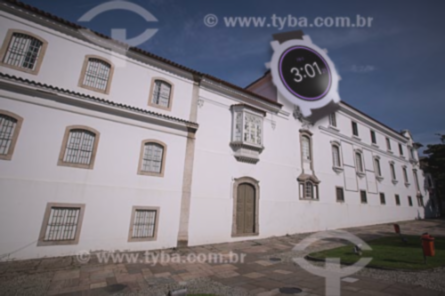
{"hour": 3, "minute": 1}
